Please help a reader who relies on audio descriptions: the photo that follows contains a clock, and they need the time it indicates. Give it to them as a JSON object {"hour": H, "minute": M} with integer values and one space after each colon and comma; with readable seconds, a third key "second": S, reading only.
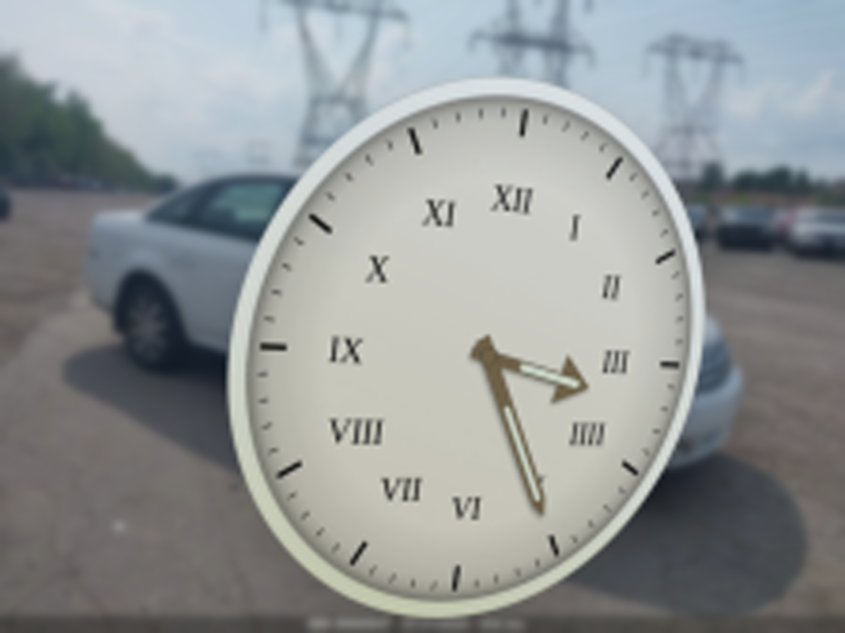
{"hour": 3, "minute": 25}
